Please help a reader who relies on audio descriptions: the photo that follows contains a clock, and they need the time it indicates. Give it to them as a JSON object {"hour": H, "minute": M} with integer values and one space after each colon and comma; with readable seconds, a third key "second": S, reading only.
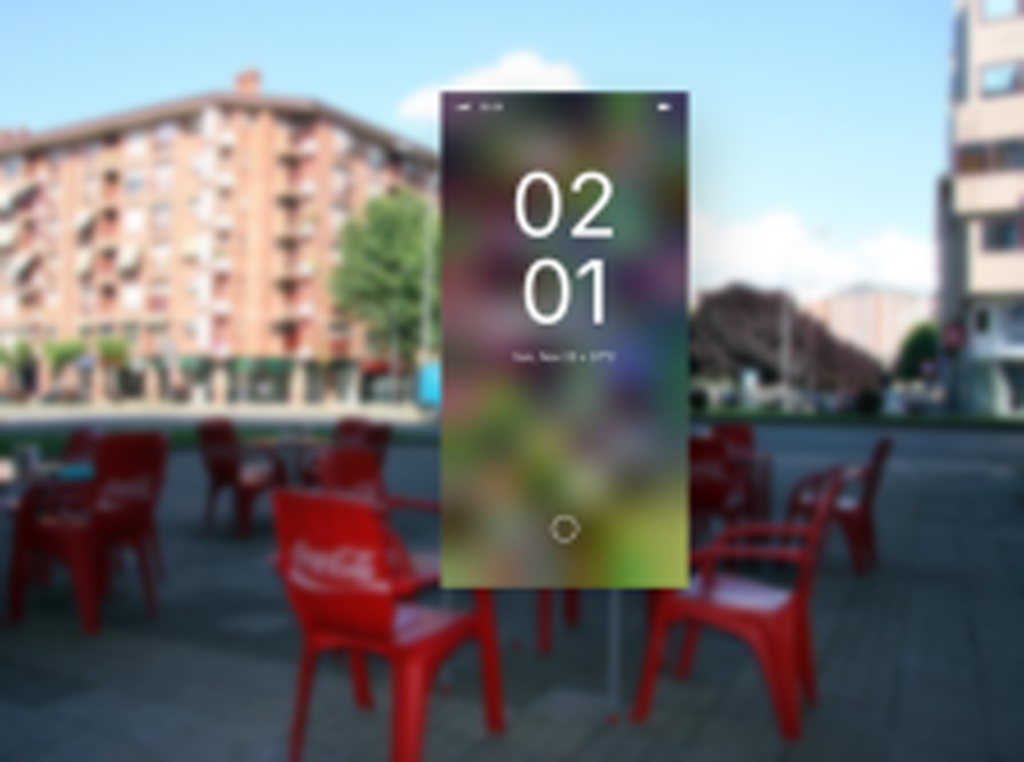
{"hour": 2, "minute": 1}
